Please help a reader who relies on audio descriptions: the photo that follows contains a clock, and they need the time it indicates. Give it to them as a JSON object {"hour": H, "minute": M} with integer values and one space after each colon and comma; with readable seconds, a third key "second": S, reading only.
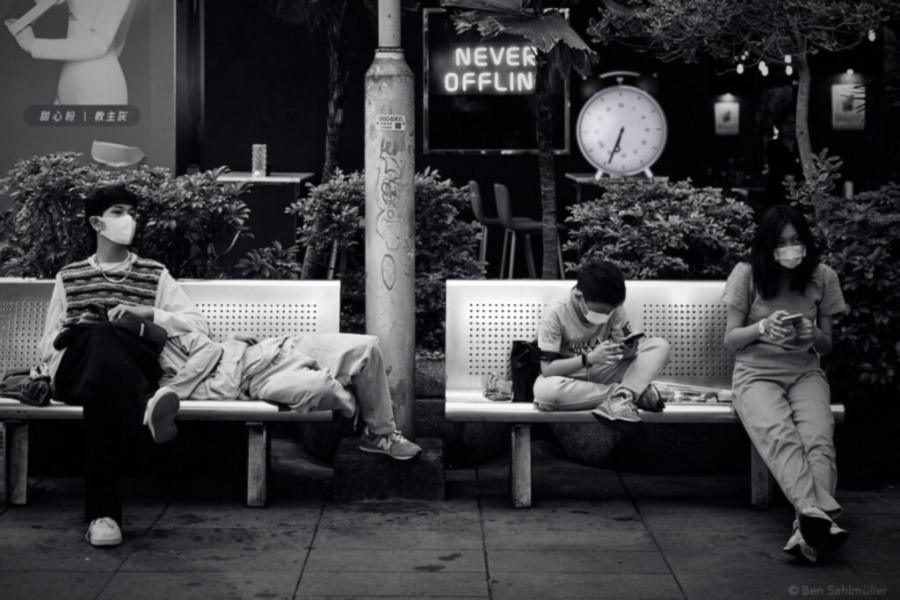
{"hour": 6, "minute": 34}
